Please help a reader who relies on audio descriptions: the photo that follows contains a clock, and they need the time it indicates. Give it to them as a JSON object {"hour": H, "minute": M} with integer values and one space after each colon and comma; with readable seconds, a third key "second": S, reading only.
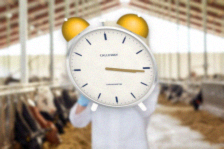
{"hour": 3, "minute": 16}
